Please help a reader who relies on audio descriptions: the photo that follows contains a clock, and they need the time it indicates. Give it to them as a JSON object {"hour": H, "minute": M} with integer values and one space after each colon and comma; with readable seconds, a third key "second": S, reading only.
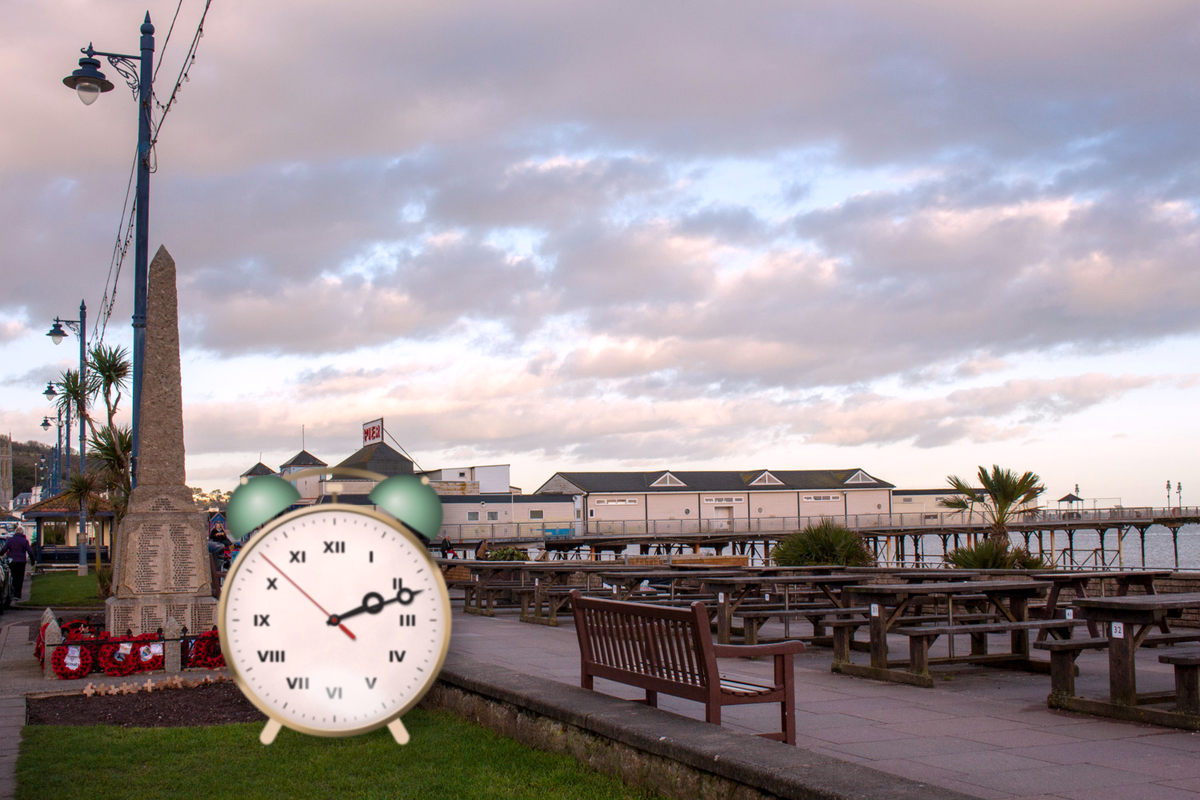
{"hour": 2, "minute": 11, "second": 52}
